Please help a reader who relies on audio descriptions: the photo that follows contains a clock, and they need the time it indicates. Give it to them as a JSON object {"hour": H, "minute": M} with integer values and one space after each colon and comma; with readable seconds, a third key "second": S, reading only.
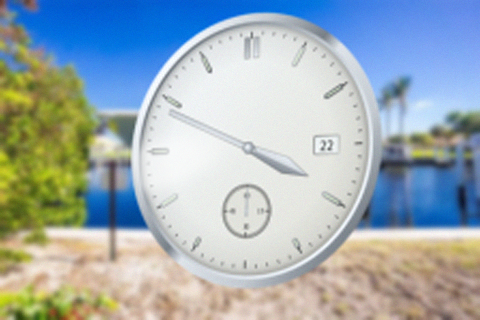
{"hour": 3, "minute": 49}
